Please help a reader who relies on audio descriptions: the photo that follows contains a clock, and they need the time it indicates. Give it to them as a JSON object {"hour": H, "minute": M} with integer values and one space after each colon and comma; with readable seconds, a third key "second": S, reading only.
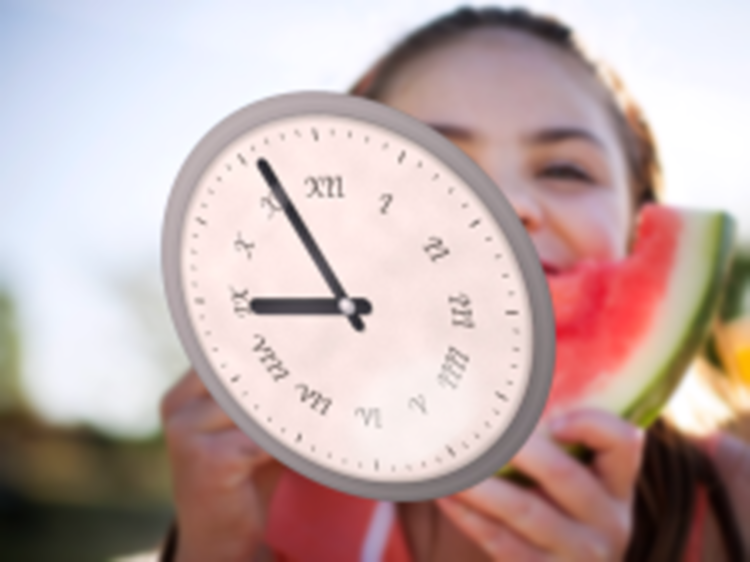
{"hour": 8, "minute": 56}
